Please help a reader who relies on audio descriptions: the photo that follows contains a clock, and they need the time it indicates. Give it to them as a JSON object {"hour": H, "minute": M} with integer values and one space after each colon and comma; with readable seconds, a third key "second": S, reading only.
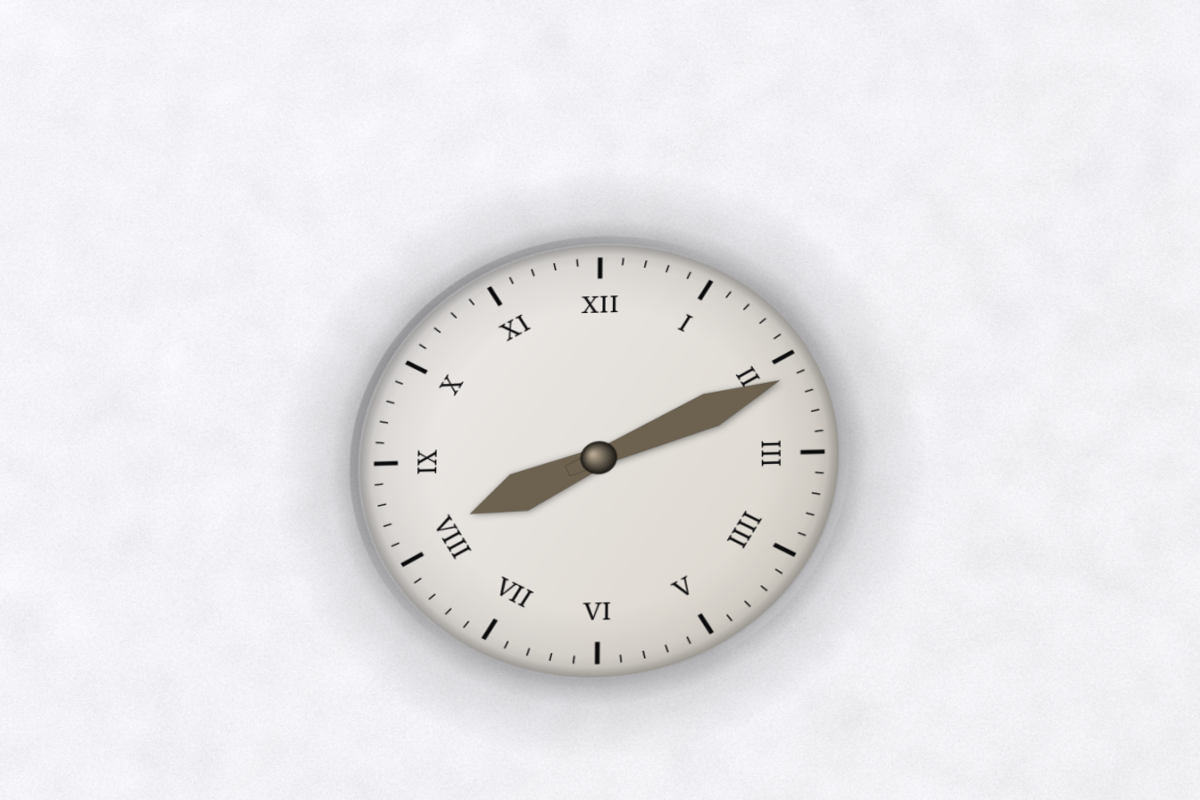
{"hour": 8, "minute": 11}
